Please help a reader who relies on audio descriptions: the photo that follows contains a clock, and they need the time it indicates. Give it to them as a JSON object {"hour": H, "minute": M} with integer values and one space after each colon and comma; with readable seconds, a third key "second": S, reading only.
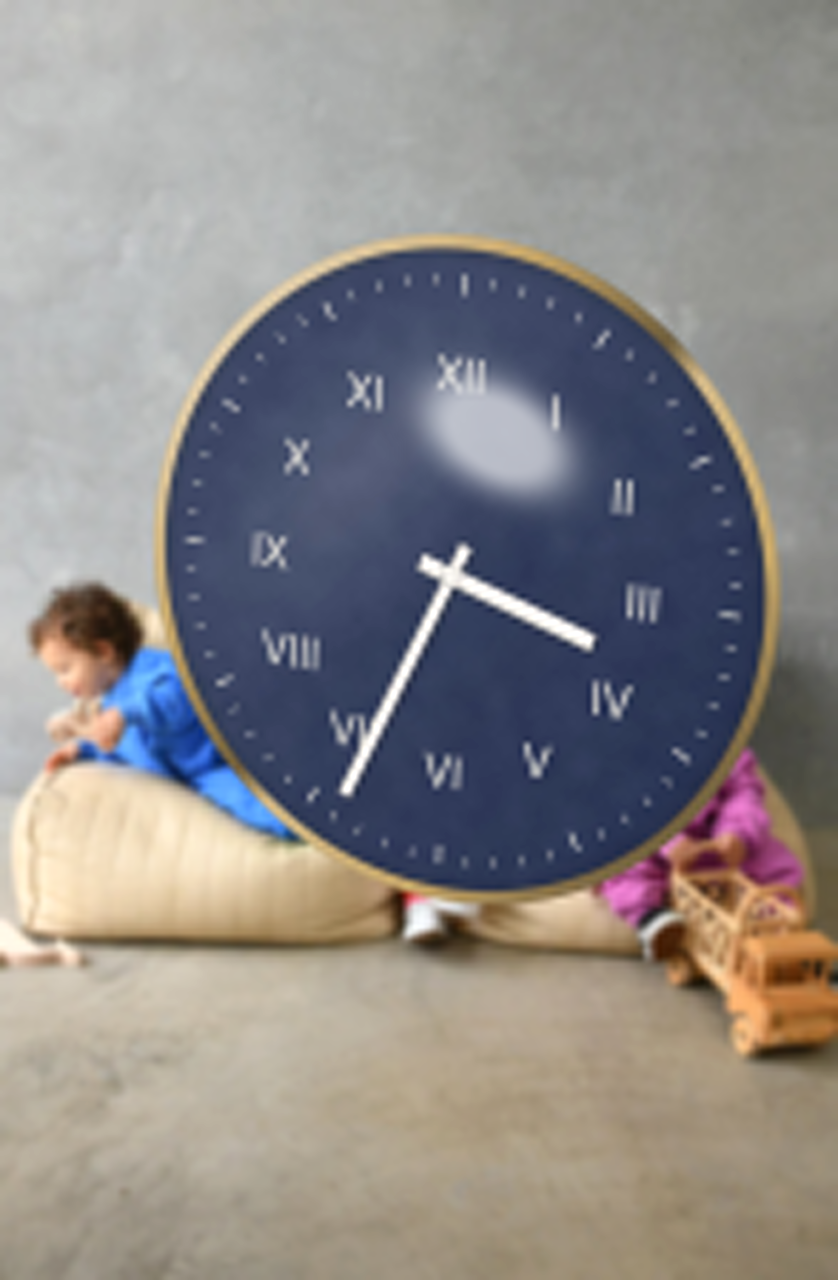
{"hour": 3, "minute": 34}
